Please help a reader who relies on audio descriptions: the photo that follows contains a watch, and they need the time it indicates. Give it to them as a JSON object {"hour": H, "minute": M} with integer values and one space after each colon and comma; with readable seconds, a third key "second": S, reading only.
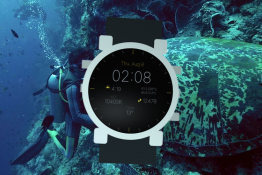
{"hour": 2, "minute": 8}
